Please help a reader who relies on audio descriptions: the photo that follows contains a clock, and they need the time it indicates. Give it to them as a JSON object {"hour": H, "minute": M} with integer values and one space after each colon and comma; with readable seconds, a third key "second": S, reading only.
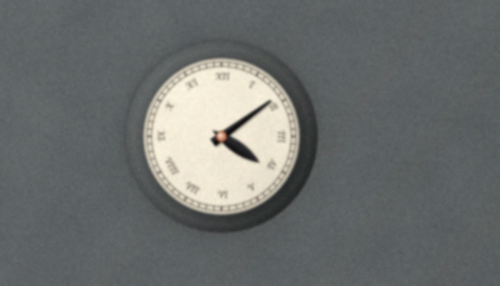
{"hour": 4, "minute": 9}
